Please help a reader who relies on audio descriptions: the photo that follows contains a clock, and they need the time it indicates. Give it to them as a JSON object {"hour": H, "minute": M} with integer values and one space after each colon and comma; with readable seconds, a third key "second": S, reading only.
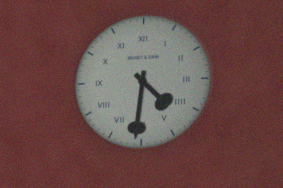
{"hour": 4, "minute": 31}
